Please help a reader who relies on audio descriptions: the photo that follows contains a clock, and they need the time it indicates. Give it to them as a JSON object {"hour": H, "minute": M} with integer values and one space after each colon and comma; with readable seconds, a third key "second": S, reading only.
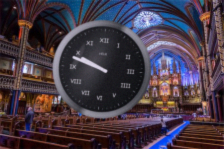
{"hour": 9, "minute": 48}
